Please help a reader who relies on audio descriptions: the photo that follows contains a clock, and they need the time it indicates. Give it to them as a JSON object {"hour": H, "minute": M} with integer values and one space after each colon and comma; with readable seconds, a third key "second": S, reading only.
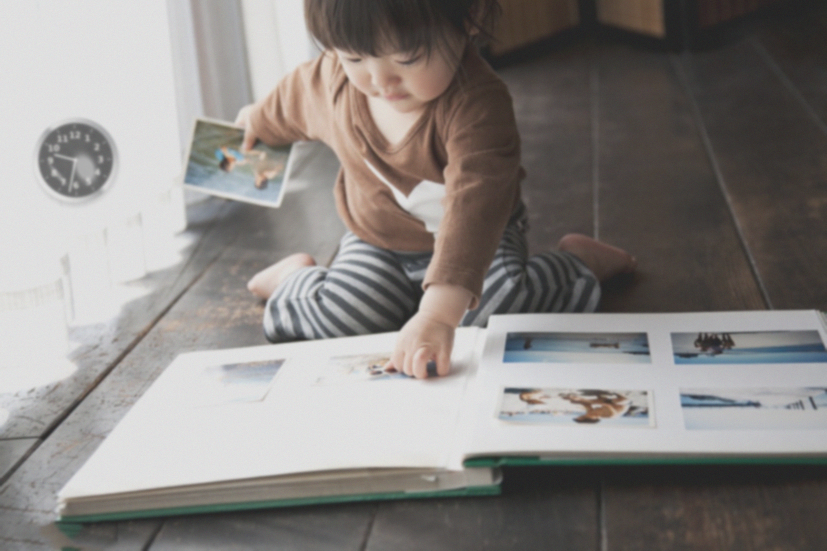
{"hour": 9, "minute": 32}
